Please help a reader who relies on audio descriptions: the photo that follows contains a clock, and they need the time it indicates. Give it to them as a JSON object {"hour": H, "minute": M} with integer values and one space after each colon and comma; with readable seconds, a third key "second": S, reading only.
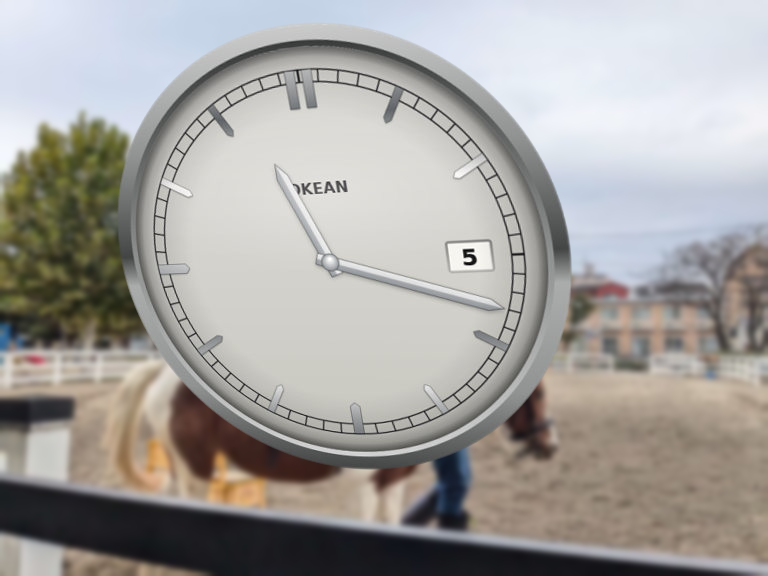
{"hour": 11, "minute": 18}
